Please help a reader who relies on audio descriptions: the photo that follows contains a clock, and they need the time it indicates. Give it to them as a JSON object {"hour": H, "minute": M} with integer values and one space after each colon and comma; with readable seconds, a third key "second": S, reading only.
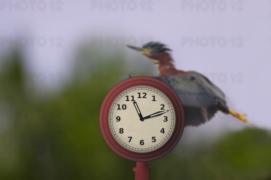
{"hour": 11, "minute": 12}
